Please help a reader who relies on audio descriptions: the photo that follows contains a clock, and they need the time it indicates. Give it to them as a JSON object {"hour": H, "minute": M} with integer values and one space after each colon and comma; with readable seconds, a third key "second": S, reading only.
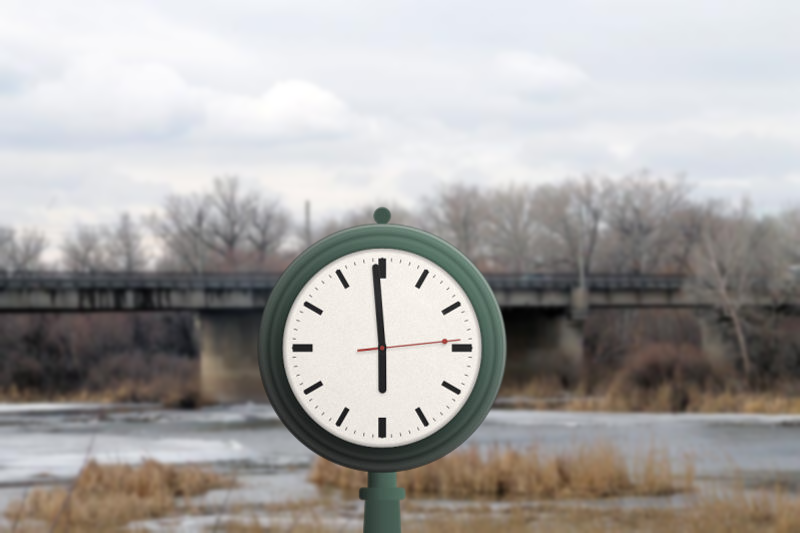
{"hour": 5, "minute": 59, "second": 14}
